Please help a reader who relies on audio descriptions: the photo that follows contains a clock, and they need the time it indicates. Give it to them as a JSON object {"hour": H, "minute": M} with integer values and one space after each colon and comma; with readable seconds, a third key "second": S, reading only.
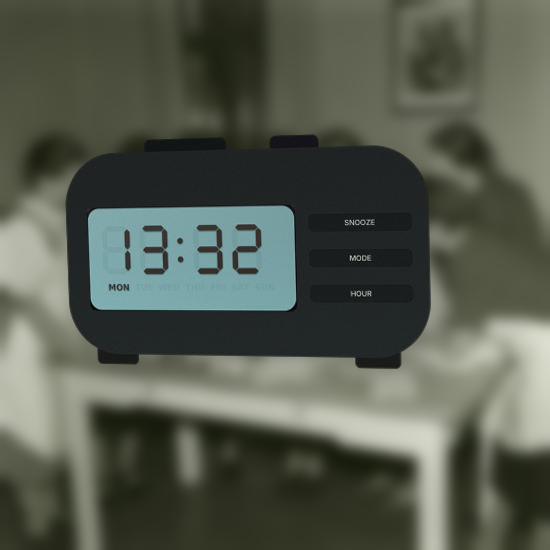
{"hour": 13, "minute": 32}
